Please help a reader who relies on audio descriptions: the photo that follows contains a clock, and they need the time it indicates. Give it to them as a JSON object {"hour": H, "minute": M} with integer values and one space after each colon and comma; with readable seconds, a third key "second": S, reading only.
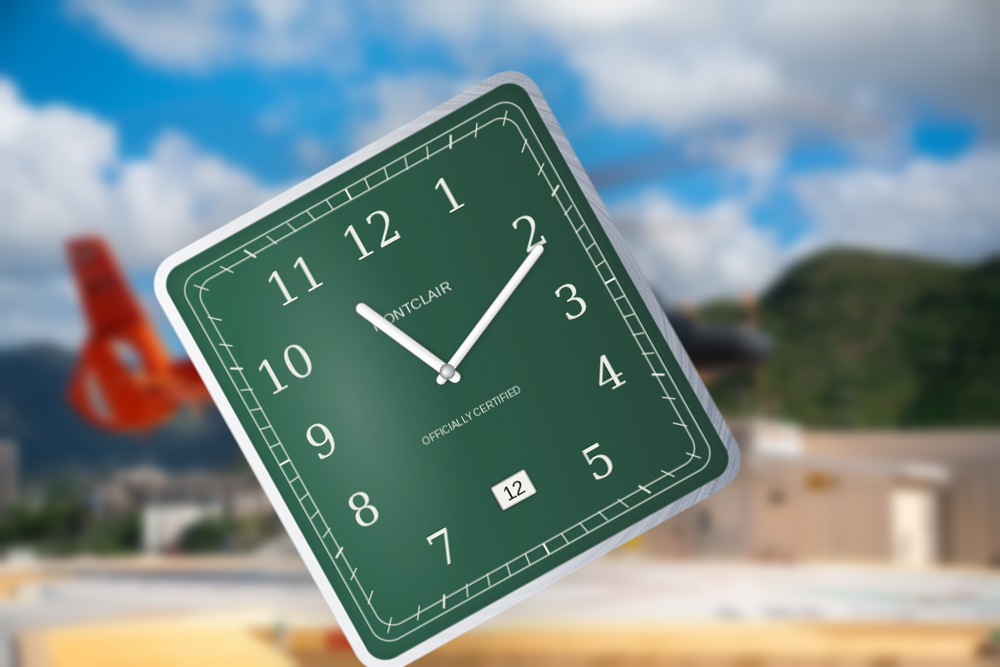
{"hour": 11, "minute": 11}
